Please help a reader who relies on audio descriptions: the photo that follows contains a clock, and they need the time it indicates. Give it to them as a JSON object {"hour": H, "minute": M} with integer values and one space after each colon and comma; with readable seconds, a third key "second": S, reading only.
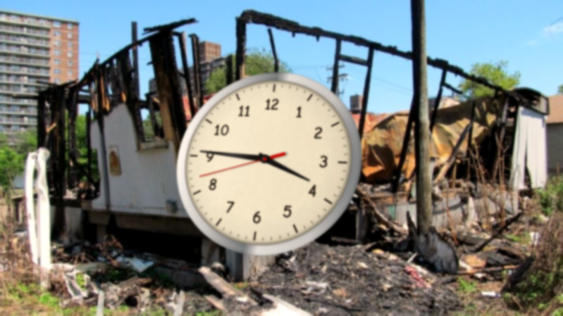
{"hour": 3, "minute": 45, "second": 42}
